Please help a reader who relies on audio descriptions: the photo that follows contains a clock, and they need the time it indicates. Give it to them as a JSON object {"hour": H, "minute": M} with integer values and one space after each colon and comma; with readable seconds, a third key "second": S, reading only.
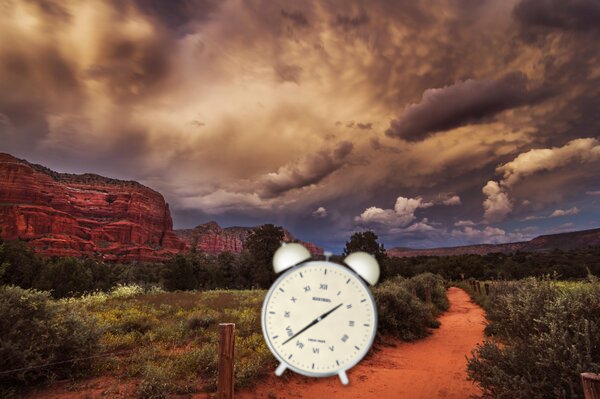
{"hour": 1, "minute": 38}
